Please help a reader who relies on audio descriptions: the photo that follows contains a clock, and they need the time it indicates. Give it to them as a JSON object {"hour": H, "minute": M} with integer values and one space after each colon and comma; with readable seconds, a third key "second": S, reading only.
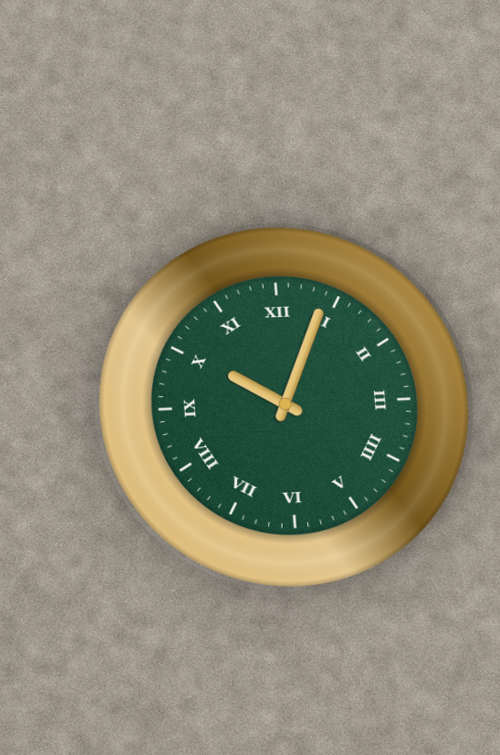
{"hour": 10, "minute": 4}
